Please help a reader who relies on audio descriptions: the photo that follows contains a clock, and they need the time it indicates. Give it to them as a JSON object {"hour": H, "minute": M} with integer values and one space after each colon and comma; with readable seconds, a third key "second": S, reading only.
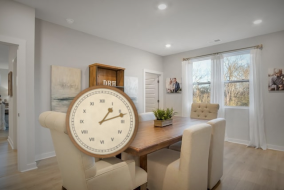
{"hour": 1, "minute": 12}
